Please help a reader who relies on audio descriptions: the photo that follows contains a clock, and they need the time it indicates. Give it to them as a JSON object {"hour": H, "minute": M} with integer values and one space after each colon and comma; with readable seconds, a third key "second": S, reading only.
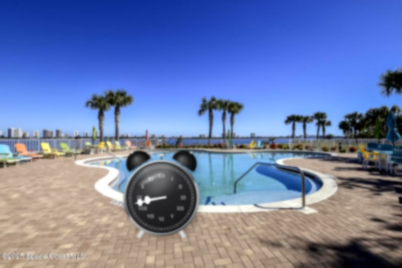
{"hour": 8, "minute": 43}
